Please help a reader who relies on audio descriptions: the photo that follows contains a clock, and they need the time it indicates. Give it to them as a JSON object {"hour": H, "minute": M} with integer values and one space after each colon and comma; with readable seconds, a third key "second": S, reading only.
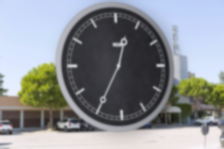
{"hour": 12, "minute": 35}
